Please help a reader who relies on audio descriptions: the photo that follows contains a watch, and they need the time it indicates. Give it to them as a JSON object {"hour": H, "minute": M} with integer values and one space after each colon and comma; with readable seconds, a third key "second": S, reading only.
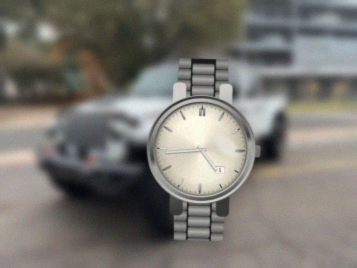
{"hour": 4, "minute": 44}
